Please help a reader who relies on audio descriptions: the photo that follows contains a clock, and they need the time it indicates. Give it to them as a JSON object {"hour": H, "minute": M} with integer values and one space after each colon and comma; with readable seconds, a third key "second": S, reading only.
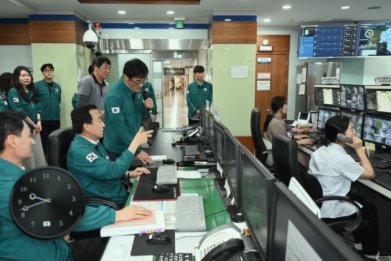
{"hour": 9, "minute": 42}
